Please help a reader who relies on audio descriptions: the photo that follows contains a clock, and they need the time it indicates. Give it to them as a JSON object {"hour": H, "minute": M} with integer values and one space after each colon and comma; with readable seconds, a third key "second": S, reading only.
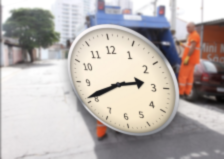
{"hour": 2, "minute": 41}
